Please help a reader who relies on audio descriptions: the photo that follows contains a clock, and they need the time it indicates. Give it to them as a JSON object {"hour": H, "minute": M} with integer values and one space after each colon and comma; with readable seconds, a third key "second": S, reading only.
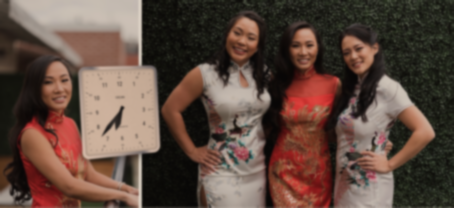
{"hour": 6, "minute": 37}
